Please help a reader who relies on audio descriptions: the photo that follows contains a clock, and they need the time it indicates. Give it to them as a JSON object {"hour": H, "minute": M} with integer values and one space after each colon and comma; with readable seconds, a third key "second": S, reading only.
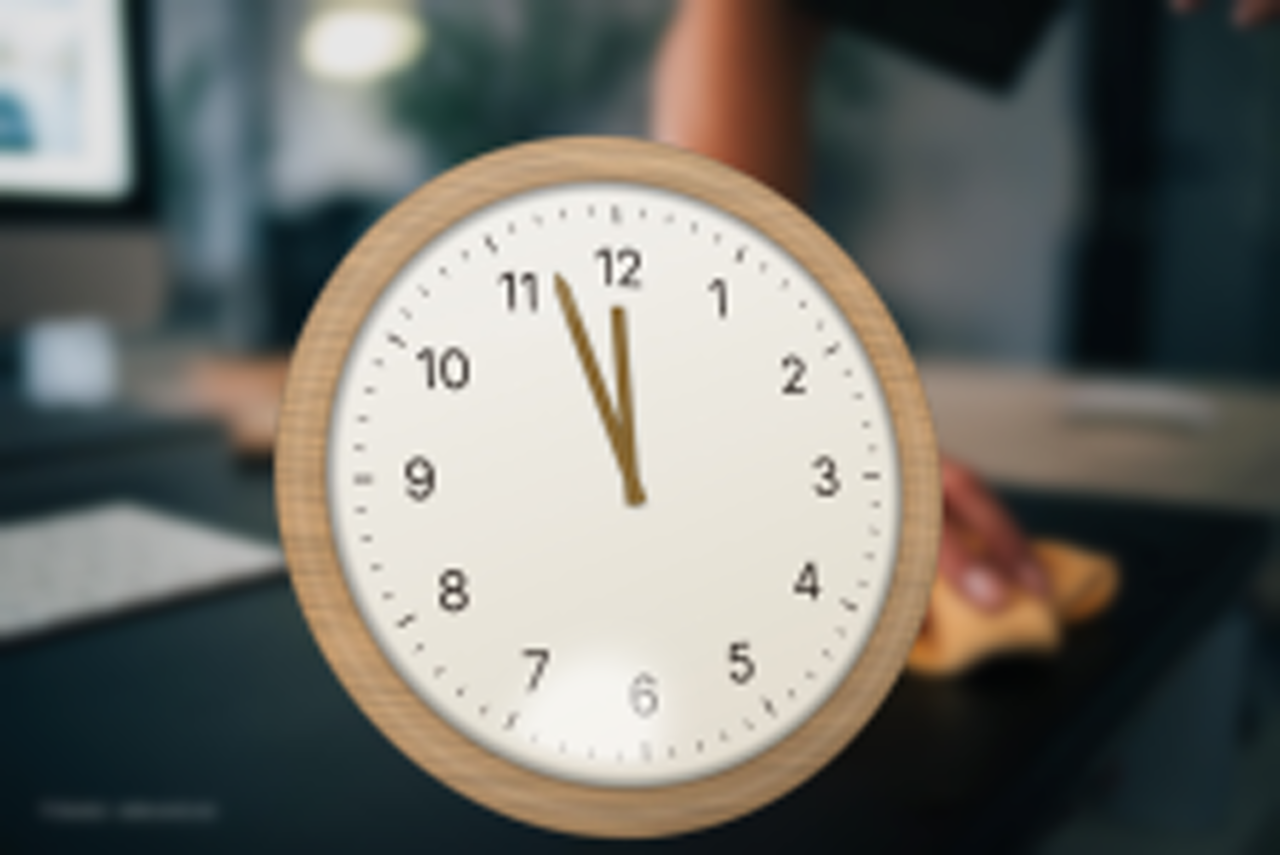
{"hour": 11, "minute": 57}
